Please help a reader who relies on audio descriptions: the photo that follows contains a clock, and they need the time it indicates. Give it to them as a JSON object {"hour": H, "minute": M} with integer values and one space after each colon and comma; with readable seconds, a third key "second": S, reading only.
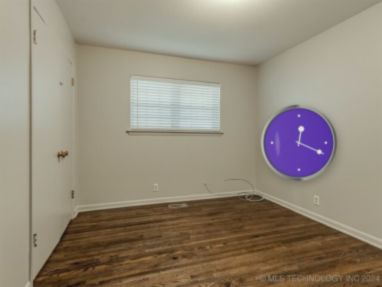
{"hour": 12, "minute": 19}
